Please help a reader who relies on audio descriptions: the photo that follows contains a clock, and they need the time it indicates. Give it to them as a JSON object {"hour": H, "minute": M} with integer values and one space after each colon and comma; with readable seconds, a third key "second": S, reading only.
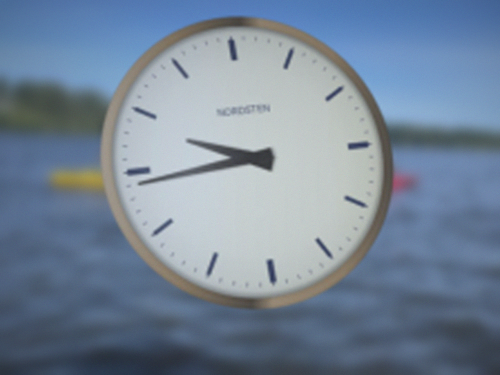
{"hour": 9, "minute": 44}
